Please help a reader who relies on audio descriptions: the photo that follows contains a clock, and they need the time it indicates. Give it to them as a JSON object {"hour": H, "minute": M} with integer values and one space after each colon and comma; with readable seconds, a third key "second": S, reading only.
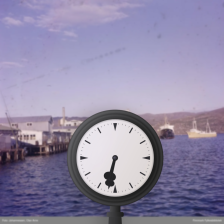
{"hour": 6, "minute": 32}
